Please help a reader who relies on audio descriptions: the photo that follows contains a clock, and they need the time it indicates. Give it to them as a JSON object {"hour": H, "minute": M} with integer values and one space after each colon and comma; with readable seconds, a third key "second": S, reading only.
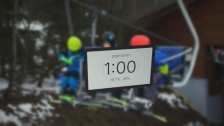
{"hour": 1, "minute": 0}
